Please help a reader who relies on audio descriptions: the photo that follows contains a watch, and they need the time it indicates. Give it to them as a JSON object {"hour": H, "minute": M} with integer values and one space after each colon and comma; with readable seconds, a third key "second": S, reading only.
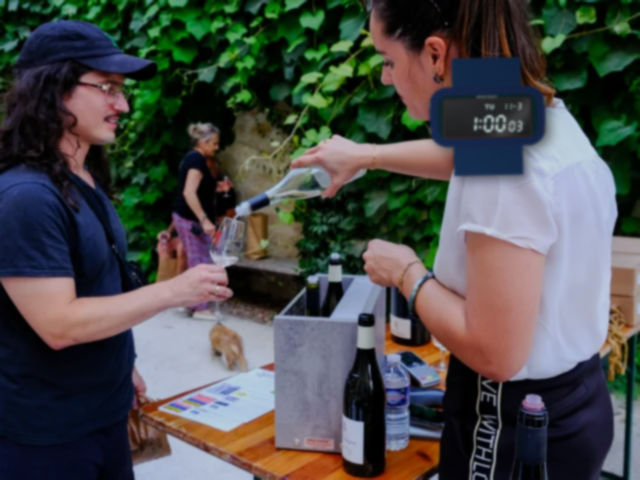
{"hour": 1, "minute": 0}
